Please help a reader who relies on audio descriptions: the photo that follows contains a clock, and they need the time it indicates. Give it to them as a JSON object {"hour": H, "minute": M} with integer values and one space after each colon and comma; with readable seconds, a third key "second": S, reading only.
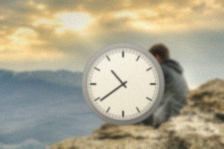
{"hour": 10, "minute": 39}
